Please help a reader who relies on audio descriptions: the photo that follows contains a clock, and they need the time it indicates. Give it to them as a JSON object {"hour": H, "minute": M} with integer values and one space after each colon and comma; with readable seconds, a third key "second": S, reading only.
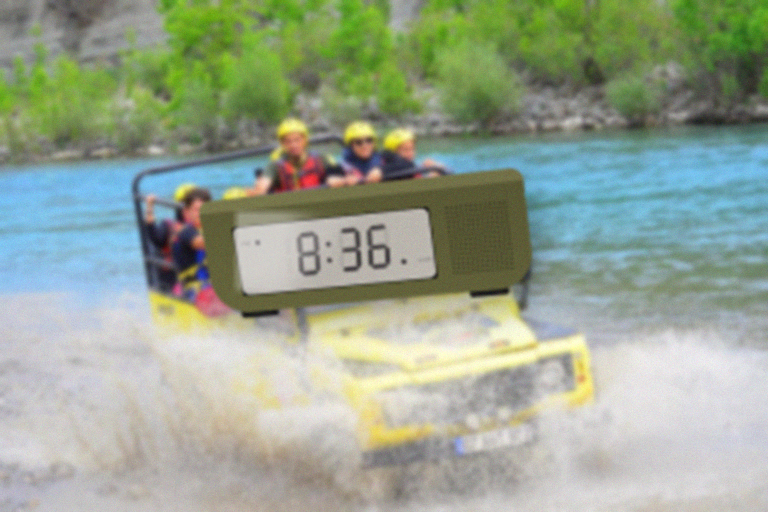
{"hour": 8, "minute": 36}
